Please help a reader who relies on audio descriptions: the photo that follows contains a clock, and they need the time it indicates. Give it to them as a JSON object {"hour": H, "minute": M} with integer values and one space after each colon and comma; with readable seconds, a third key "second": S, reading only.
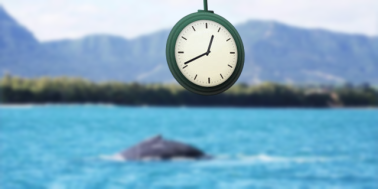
{"hour": 12, "minute": 41}
